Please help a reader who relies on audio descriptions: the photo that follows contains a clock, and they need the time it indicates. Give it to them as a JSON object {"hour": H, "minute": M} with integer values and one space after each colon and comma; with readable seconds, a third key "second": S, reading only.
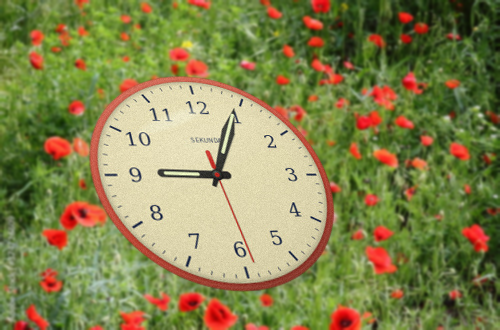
{"hour": 9, "minute": 4, "second": 29}
